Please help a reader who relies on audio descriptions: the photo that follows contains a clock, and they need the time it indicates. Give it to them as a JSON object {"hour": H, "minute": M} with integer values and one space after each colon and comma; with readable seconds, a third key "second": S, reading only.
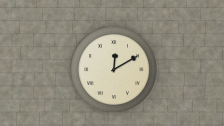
{"hour": 12, "minute": 10}
